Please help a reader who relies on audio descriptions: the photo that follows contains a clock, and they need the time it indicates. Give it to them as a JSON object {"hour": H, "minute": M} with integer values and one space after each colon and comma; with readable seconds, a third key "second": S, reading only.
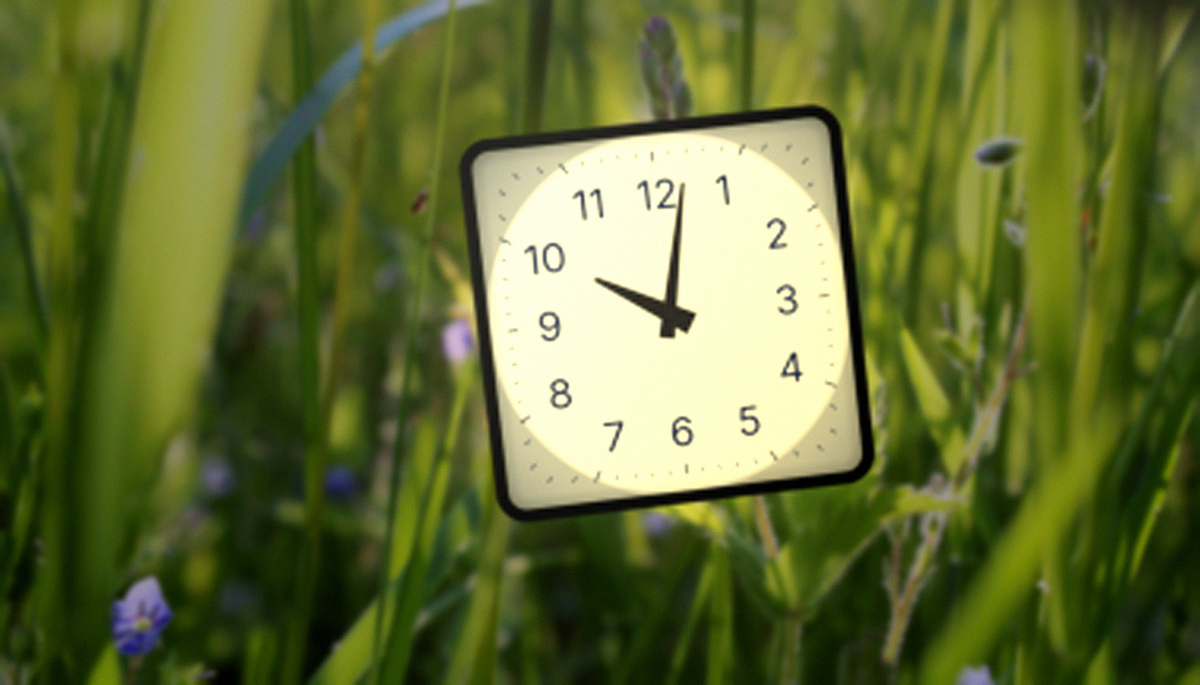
{"hour": 10, "minute": 2}
